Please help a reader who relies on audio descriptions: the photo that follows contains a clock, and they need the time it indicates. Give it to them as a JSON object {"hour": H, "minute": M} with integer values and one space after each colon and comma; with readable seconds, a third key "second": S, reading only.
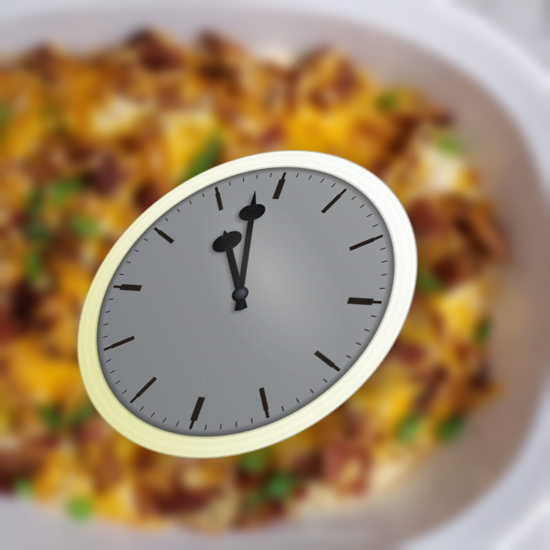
{"hour": 10, "minute": 58}
